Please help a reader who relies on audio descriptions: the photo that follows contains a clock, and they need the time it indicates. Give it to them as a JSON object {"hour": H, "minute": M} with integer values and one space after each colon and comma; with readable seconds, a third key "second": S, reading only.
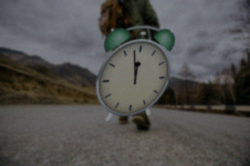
{"hour": 11, "minute": 58}
